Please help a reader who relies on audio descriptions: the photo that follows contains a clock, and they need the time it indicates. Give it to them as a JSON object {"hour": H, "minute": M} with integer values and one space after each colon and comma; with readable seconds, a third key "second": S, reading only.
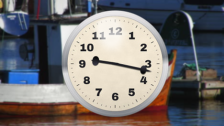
{"hour": 9, "minute": 17}
